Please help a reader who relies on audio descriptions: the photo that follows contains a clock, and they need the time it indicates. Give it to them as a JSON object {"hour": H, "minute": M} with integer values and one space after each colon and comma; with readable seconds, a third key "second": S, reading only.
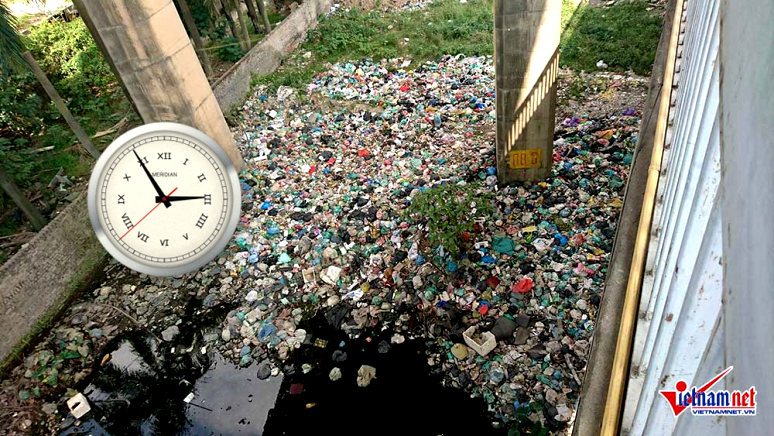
{"hour": 2, "minute": 54, "second": 38}
